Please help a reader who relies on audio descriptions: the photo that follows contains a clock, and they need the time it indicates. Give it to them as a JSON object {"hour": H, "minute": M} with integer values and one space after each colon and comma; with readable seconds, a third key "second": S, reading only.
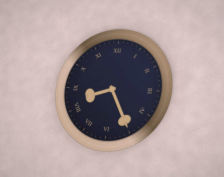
{"hour": 8, "minute": 25}
